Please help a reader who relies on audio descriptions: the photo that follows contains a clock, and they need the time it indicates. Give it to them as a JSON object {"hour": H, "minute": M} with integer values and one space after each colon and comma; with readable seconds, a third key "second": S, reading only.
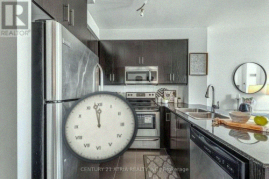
{"hour": 11, "minute": 58}
